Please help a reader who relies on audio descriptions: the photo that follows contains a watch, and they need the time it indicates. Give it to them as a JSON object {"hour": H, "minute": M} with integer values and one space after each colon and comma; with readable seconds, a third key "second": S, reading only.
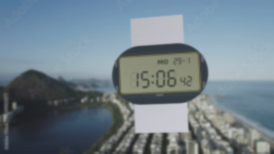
{"hour": 15, "minute": 6, "second": 42}
